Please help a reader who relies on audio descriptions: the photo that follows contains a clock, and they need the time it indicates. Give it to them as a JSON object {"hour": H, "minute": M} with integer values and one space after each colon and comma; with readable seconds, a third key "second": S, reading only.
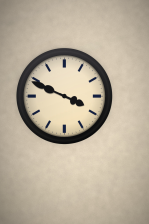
{"hour": 3, "minute": 49}
